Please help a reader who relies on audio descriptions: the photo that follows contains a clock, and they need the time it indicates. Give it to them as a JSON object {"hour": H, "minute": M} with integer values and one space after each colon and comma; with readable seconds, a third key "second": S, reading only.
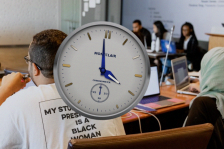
{"hour": 3, "minute": 59}
